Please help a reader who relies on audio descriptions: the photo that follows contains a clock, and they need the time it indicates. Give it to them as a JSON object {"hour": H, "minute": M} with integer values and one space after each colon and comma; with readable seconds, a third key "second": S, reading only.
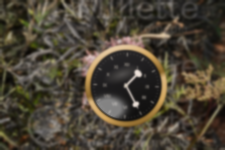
{"hour": 1, "minute": 25}
